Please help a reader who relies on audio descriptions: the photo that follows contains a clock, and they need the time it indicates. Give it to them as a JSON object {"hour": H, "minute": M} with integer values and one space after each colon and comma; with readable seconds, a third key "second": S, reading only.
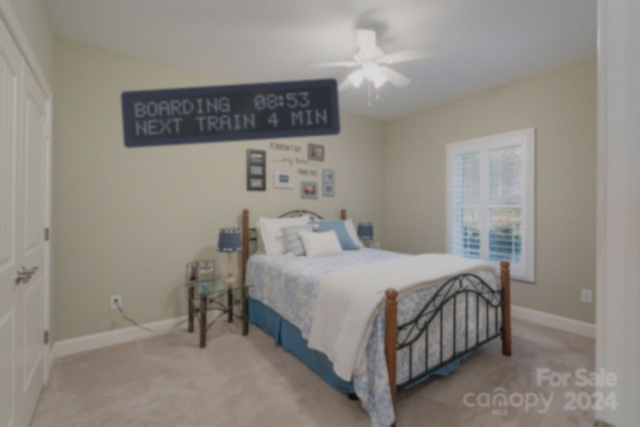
{"hour": 8, "minute": 53}
